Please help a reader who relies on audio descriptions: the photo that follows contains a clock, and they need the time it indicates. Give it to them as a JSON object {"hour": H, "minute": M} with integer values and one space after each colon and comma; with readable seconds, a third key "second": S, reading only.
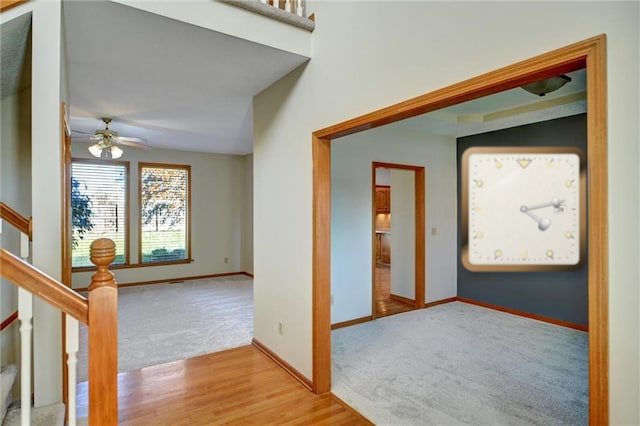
{"hour": 4, "minute": 13}
